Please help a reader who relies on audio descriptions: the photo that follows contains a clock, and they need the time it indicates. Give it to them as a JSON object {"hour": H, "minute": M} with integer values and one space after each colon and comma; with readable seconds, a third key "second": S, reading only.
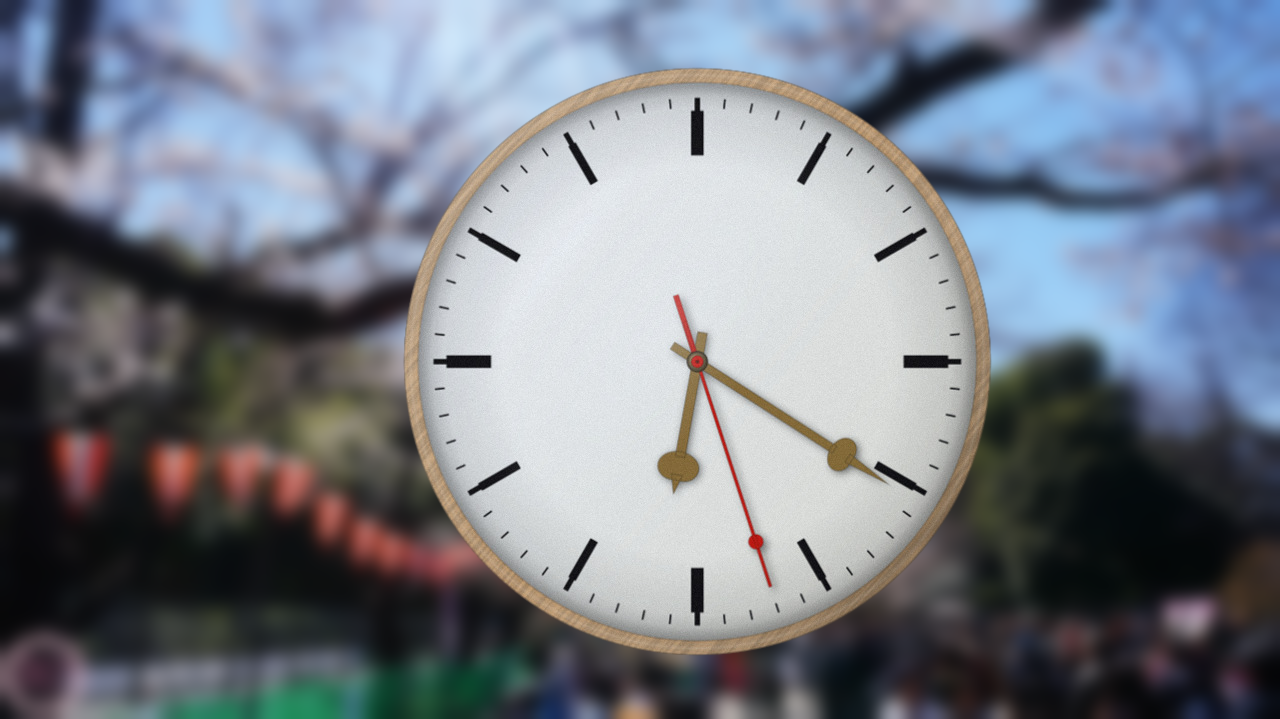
{"hour": 6, "minute": 20, "second": 27}
